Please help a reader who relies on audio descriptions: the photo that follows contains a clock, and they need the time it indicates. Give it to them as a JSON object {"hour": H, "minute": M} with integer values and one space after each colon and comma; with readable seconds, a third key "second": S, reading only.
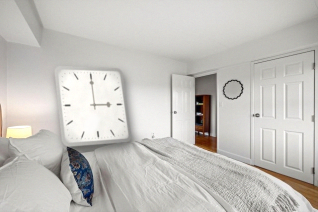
{"hour": 3, "minute": 0}
